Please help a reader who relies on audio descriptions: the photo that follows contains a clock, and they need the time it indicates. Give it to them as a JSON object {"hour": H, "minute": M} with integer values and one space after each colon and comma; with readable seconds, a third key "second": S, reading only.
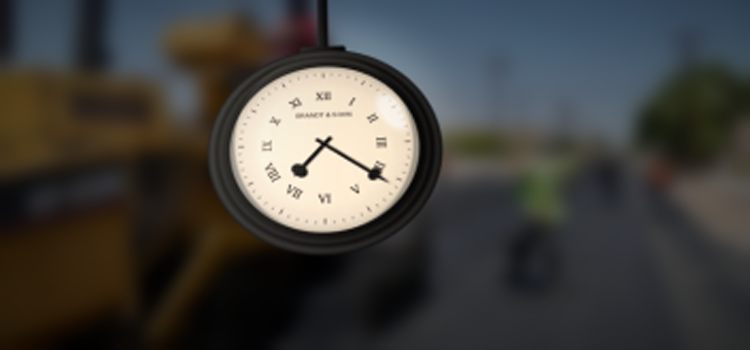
{"hour": 7, "minute": 21}
